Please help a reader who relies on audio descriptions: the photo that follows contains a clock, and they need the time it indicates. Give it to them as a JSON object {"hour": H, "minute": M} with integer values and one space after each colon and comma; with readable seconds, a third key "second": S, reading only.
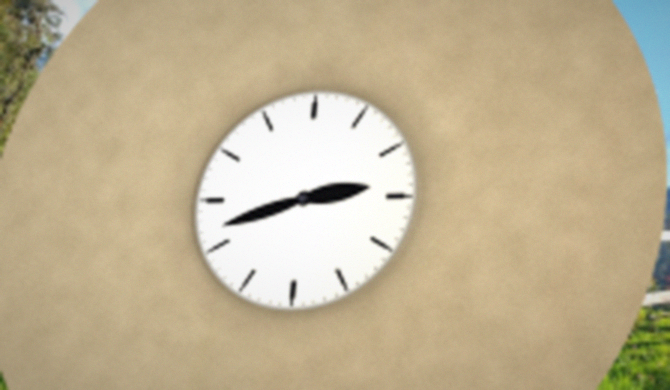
{"hour": 2, "minute": 42}
